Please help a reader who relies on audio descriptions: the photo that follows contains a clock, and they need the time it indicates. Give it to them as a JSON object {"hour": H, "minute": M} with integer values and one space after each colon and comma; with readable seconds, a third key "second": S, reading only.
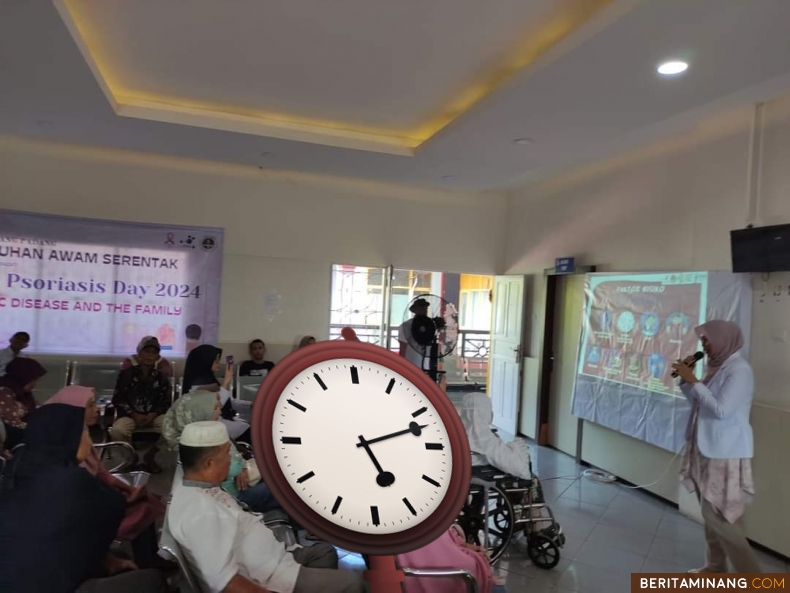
{"hour": 5, "minute": 12}
